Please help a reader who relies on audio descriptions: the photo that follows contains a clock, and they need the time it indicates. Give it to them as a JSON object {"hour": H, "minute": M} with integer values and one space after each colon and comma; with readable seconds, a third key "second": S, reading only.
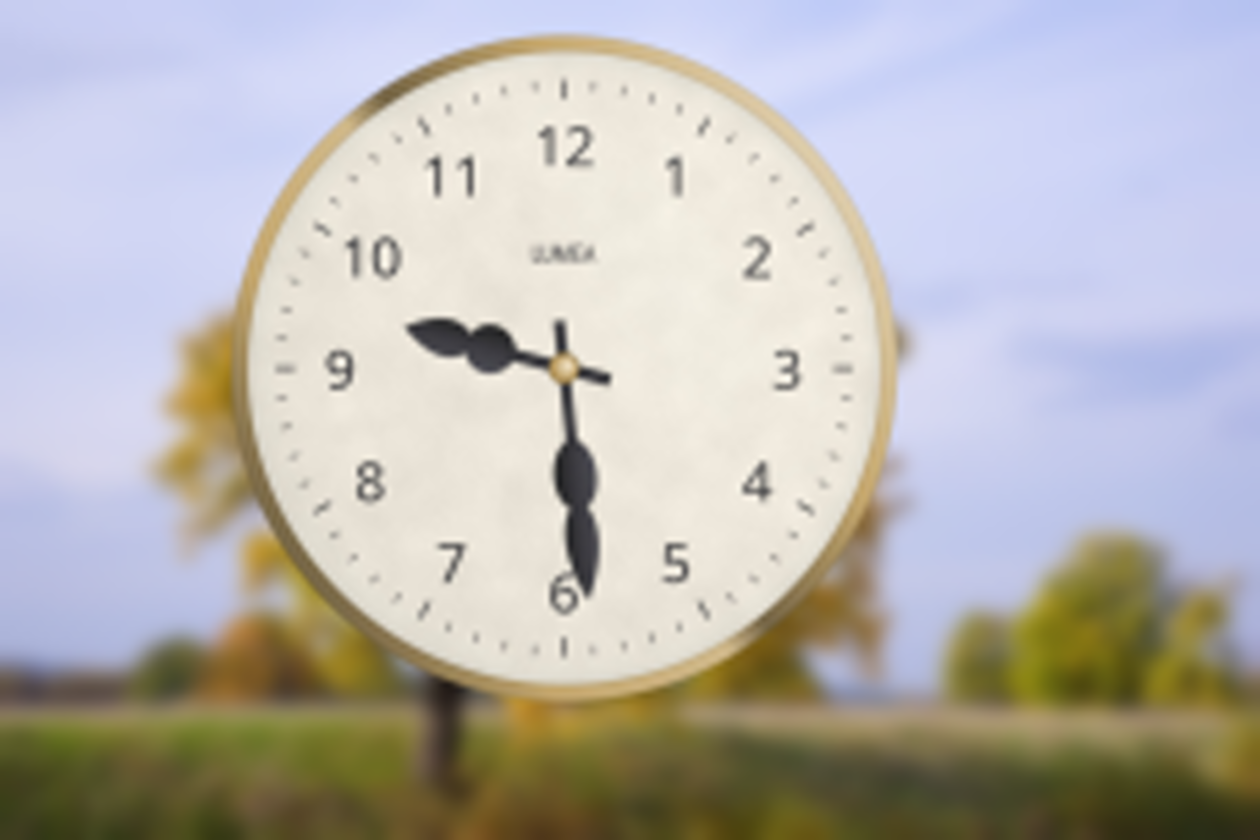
{"hour": 9, "minute": 29}
